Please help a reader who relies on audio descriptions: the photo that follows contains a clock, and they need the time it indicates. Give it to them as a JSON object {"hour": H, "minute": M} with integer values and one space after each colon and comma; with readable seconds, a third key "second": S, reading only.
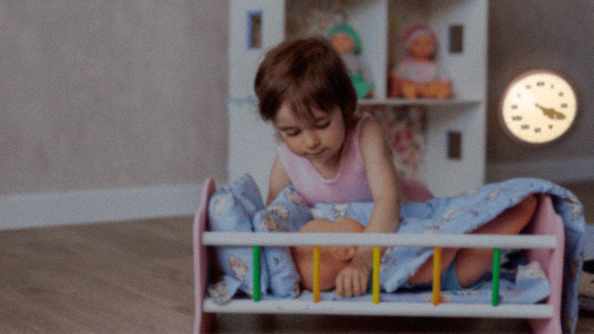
{"hour": 4, "minute": 19}
